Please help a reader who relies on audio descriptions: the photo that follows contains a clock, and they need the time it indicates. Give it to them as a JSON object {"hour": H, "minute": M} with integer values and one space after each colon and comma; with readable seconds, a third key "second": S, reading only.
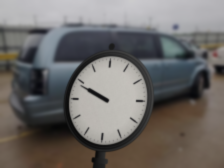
{"hour": 9, "minute": 49}
